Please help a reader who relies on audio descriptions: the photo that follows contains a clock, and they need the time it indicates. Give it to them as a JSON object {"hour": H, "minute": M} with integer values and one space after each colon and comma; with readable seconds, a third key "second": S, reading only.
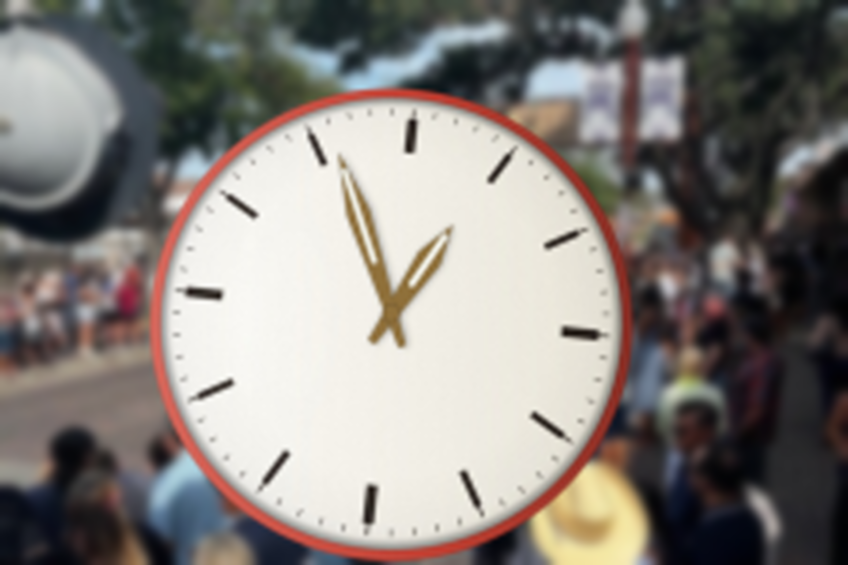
{"hour": 12, "minute": 56}
